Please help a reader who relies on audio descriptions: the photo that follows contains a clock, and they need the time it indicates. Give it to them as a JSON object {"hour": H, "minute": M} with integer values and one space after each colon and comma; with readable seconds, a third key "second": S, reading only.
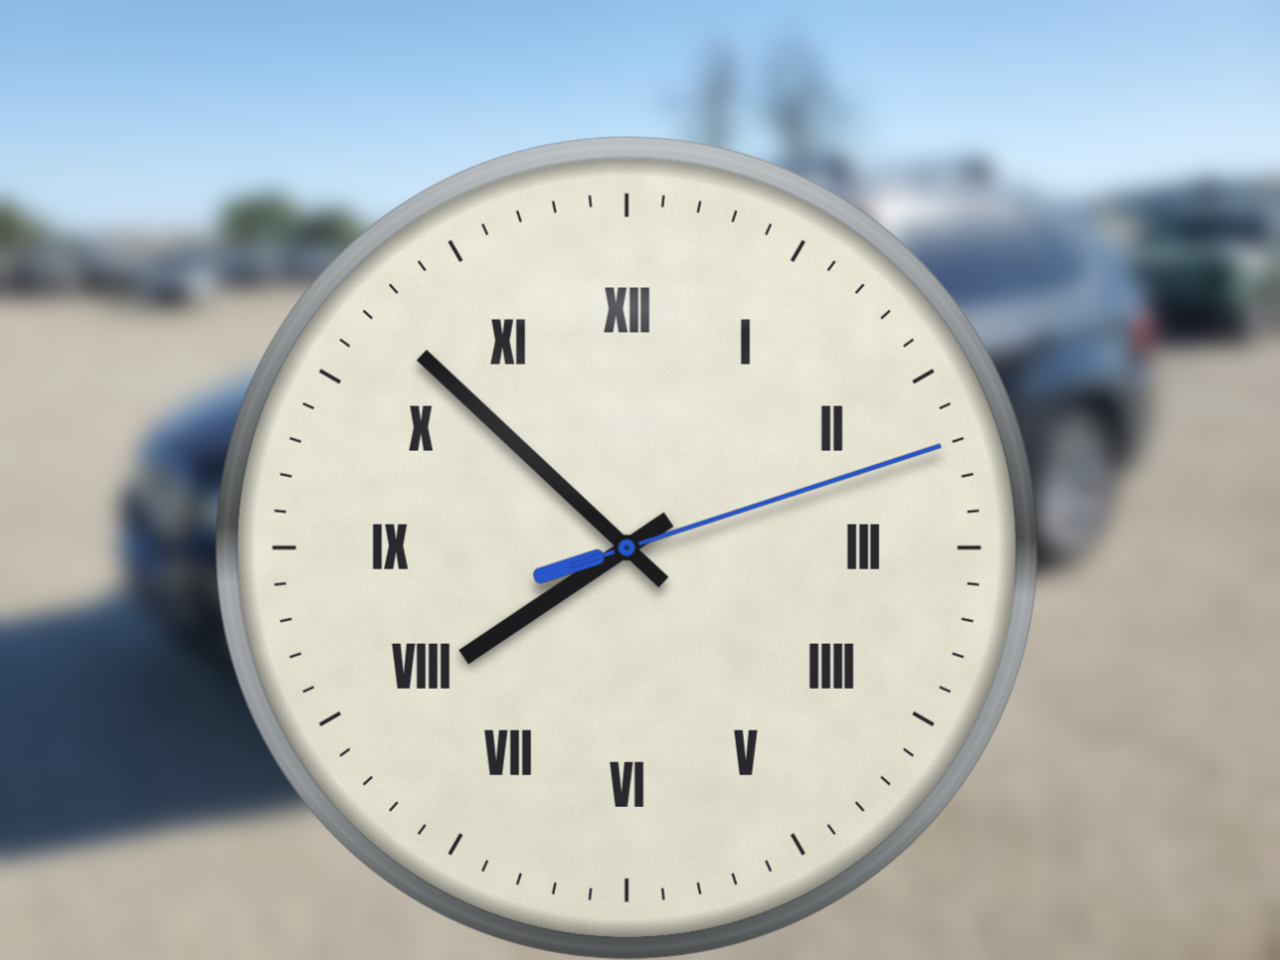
{"hour": 7, "minute": 52, "second": 12}
